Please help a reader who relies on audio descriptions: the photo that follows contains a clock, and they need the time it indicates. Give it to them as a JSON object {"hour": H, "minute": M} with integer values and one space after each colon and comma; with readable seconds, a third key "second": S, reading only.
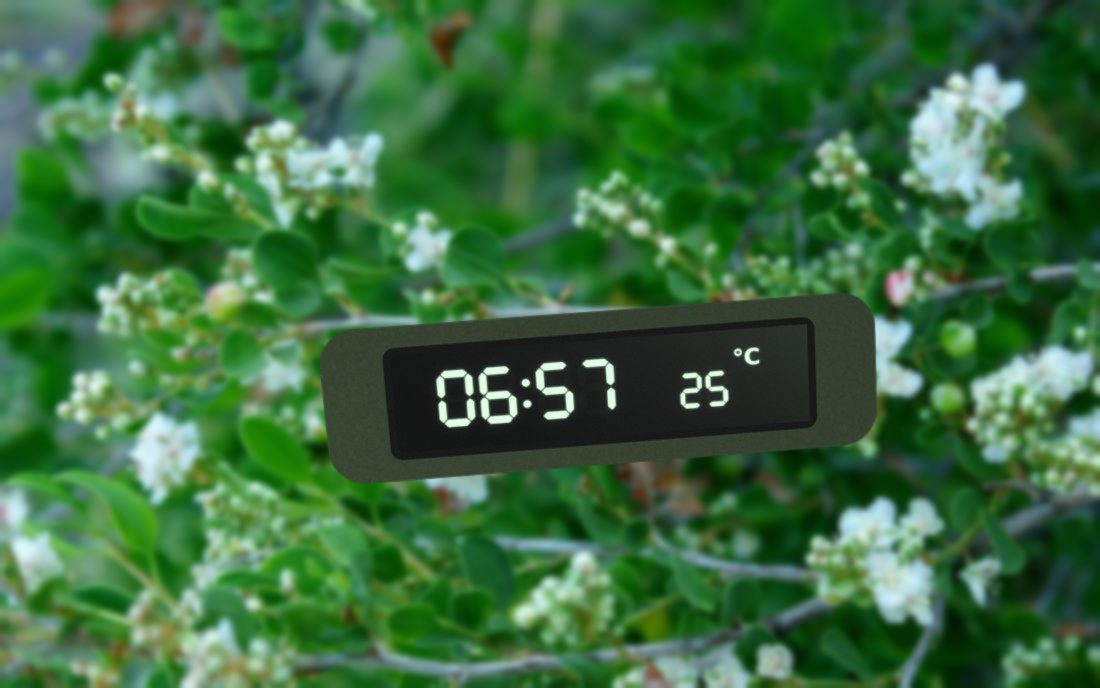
{"hour": 6, "minute": 57}
